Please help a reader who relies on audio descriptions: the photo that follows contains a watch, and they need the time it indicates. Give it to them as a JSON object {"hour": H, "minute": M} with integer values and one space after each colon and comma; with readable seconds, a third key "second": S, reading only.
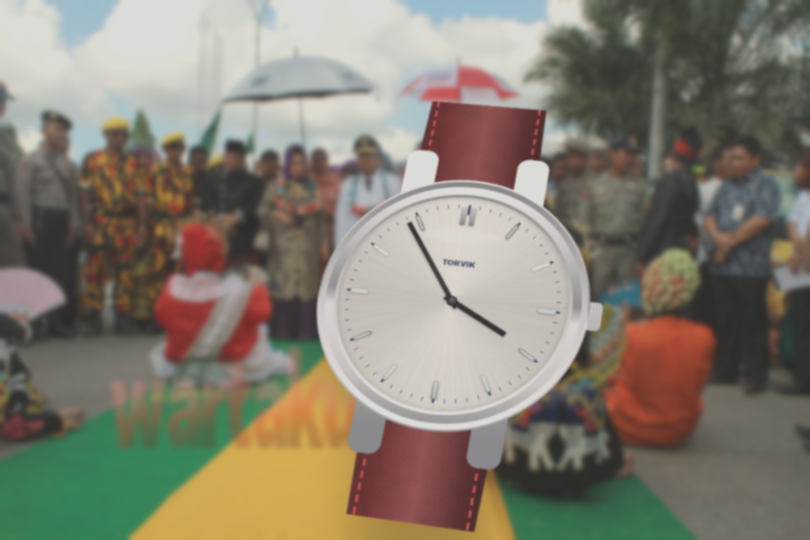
{"hour": 3, "minute": 54}
